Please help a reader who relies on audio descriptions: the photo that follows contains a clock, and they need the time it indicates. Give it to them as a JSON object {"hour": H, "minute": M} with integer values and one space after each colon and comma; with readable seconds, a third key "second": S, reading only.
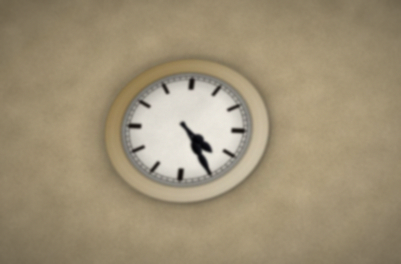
{"hour": 4, "minute": 25}
